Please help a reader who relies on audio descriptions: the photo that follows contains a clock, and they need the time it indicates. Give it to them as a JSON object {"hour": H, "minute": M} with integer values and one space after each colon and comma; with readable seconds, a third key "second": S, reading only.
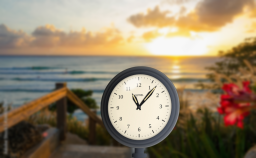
{"hour": 11, "minute": 7}
